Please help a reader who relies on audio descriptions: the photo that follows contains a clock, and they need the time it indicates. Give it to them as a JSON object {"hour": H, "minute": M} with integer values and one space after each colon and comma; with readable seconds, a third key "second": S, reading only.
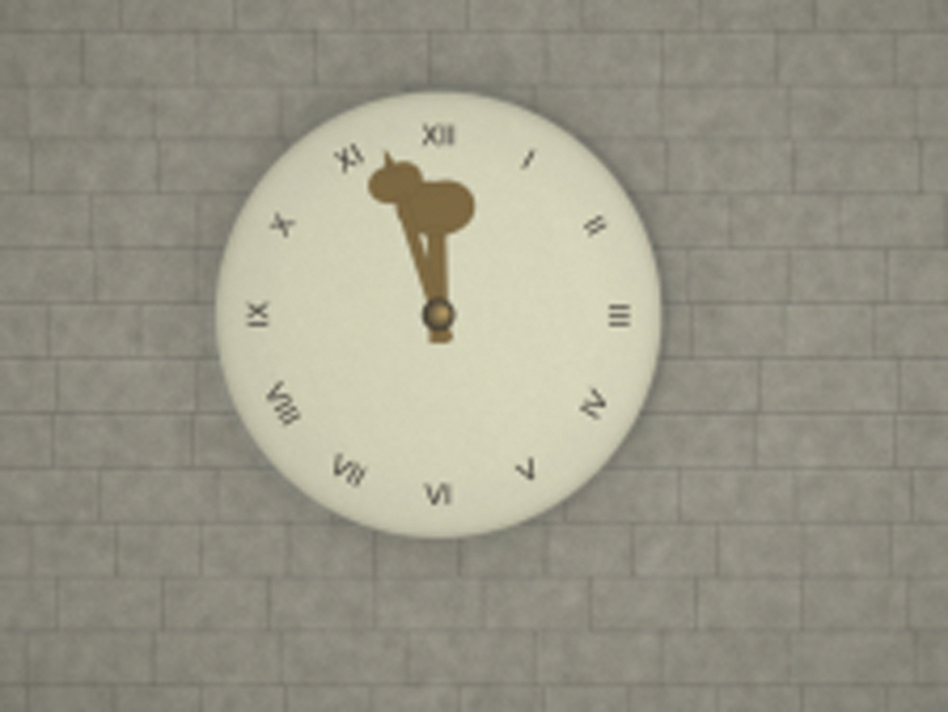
{"hour": 11, "minute": 57}
